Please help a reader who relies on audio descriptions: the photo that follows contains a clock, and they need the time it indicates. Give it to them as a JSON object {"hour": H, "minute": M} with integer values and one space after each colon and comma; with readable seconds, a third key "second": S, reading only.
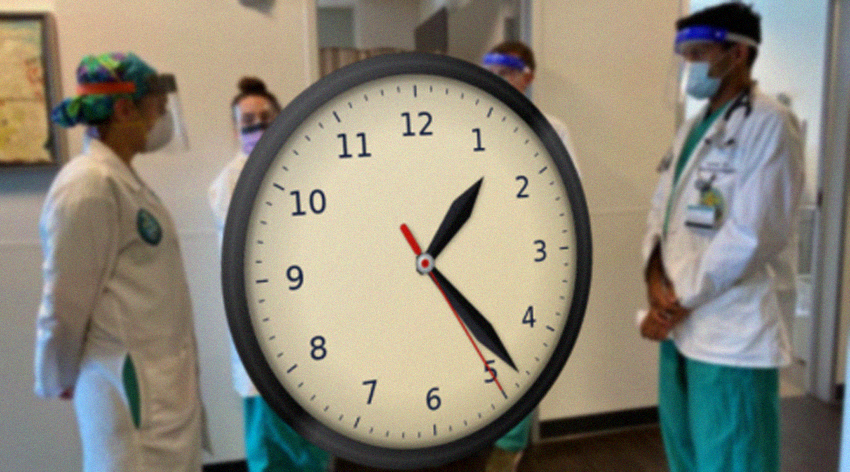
{"hour": 1, "minute": 23, "second": 25}
